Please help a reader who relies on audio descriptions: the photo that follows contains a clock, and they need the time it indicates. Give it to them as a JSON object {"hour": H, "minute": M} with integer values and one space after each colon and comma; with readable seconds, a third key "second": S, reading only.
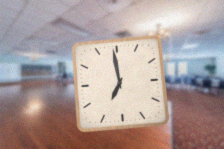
{"hour": 6, "minute": 59}
